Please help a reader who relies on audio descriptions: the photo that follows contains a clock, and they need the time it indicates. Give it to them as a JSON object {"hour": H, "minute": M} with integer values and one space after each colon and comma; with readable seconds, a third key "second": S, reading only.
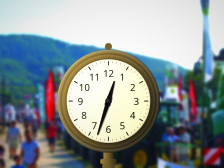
{"hour": 12, "minute": 33}
